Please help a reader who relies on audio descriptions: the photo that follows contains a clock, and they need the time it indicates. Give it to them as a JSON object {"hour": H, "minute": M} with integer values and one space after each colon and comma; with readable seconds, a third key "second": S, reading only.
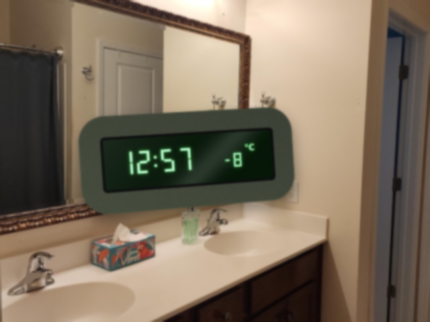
{"hour": 12, "minute": 57}
